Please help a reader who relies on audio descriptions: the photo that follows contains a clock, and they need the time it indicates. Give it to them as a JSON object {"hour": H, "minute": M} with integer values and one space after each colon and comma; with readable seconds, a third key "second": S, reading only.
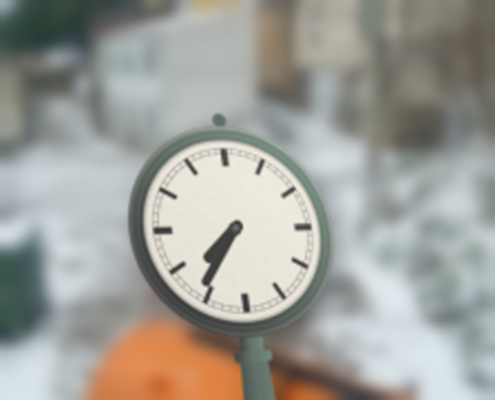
{"hour": 7, "minute": 36}
